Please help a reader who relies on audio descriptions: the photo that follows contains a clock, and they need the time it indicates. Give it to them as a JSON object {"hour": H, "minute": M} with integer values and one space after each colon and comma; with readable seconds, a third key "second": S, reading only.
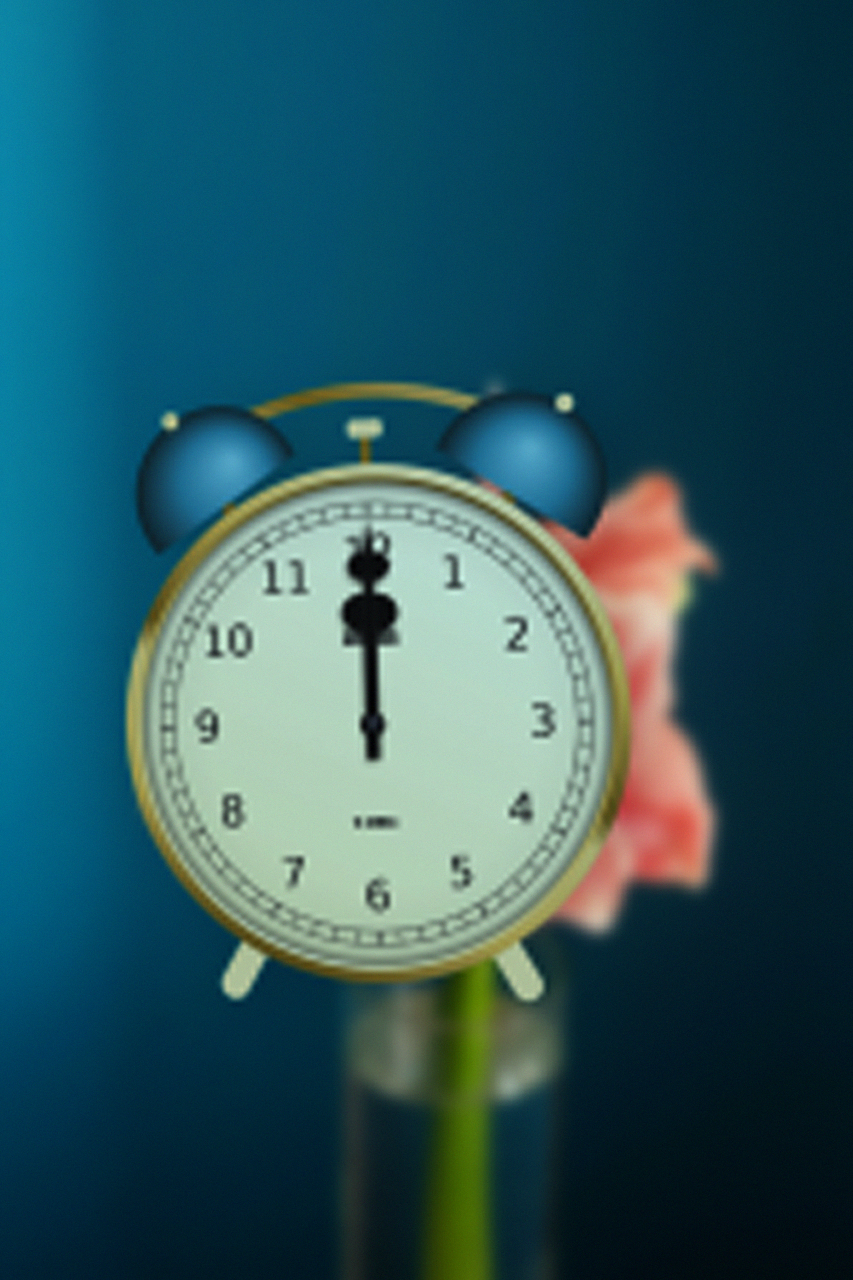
{"hour": 12, "minute": 0}
